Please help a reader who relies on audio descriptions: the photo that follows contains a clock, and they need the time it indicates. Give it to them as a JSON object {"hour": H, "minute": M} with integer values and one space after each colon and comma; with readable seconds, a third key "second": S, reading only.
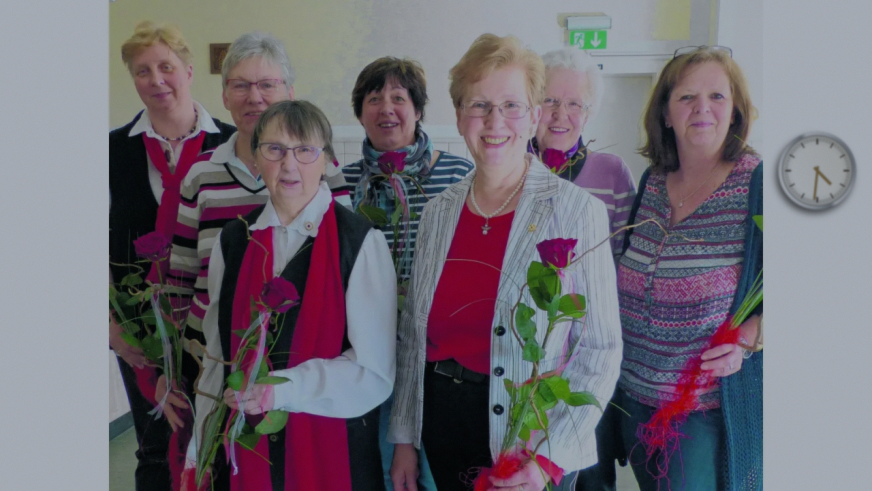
{"hour": 4, "minute": 31}
